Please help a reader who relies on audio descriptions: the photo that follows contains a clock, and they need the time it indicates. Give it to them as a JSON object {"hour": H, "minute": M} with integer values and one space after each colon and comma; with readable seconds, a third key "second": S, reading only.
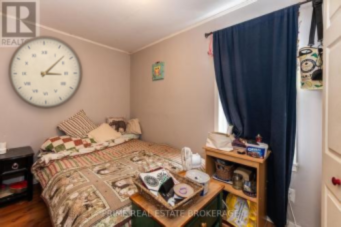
{"hour": 3, "minute": 8}
